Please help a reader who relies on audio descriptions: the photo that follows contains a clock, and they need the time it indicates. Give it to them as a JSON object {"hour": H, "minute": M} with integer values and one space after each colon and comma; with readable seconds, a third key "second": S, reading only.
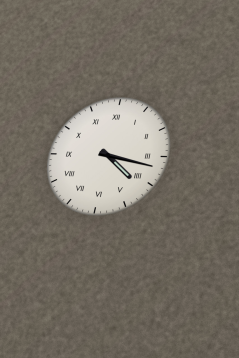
{"hour": 4, "minute": 17}
